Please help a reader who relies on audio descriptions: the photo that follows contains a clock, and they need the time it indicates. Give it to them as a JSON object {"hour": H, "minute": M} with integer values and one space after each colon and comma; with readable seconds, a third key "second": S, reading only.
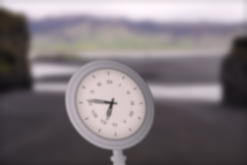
{"hour": 6, "minute": 46}
